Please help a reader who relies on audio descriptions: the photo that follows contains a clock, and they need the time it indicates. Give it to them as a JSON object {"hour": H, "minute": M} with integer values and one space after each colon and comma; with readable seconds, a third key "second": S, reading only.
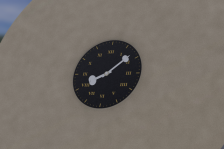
{"hour": 8, "minute": 8}
